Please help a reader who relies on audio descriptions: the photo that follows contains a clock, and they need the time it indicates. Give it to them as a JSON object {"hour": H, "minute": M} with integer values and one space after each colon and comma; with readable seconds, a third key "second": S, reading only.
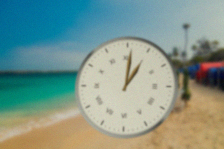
{"hour": 1, "minute": 1}
